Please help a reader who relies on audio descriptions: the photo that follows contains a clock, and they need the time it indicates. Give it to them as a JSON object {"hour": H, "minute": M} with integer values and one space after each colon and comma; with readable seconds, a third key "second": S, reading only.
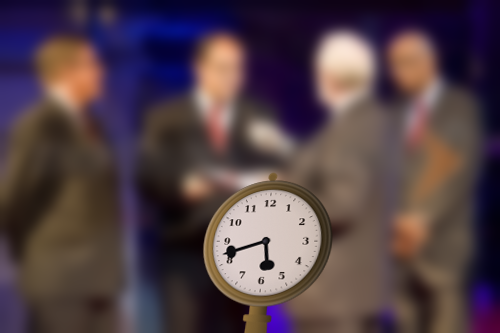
{"hour": 5, "minute": 42}
